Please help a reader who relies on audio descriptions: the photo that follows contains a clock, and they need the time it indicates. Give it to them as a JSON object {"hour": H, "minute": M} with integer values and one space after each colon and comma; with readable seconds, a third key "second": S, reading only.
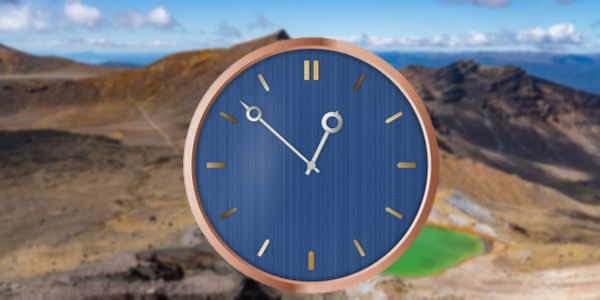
{"hour": 12, "minute": 52}
